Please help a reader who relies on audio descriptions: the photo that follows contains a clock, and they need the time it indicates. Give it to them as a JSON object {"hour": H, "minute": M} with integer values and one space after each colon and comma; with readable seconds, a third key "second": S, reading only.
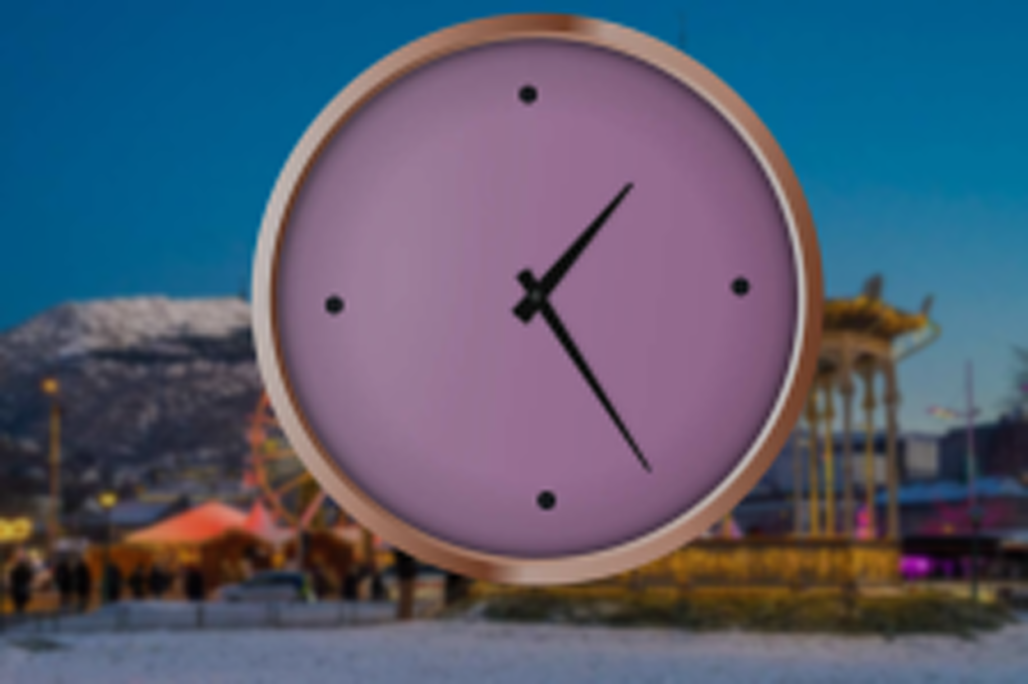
{"hour": 1, "minute": 25}
